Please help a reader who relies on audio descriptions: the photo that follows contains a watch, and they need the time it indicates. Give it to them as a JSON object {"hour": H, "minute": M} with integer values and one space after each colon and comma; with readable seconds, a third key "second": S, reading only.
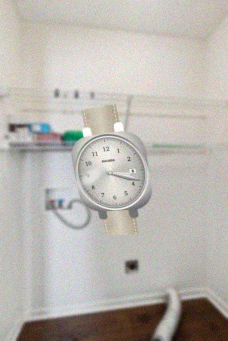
{"hour": 3, "minute": 18}
